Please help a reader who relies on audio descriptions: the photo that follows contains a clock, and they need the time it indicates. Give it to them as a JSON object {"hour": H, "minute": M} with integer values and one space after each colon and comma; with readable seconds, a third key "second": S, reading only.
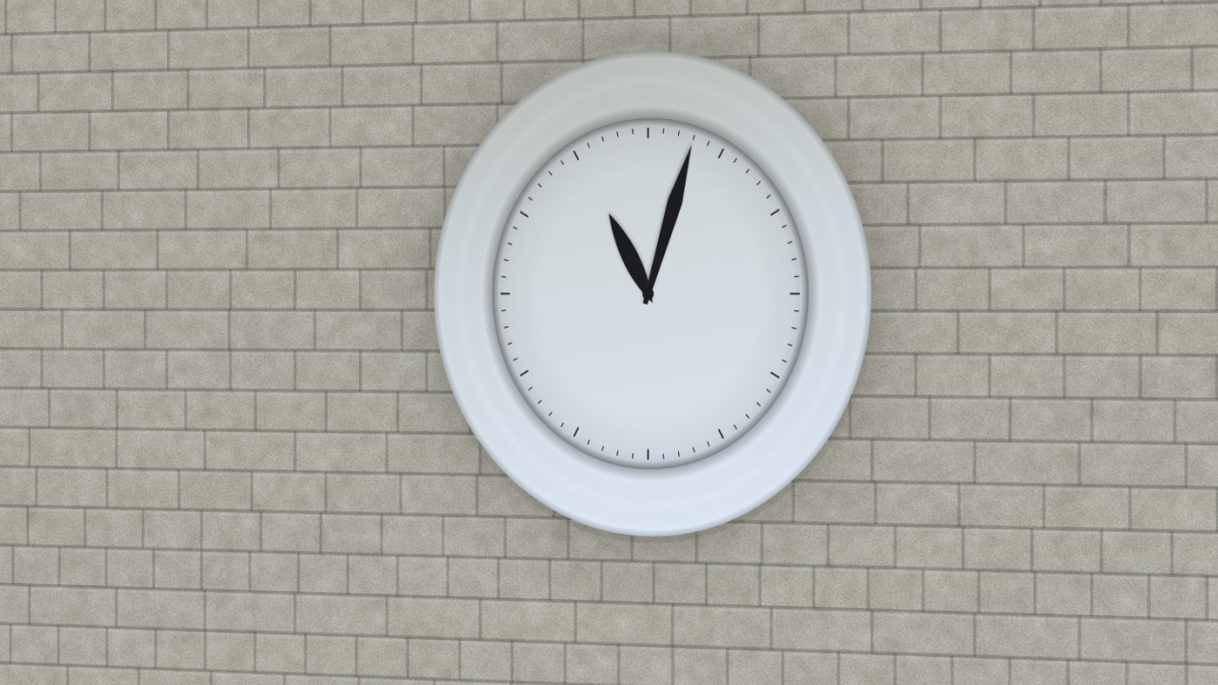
{"hour": 11, "minute": 3}
